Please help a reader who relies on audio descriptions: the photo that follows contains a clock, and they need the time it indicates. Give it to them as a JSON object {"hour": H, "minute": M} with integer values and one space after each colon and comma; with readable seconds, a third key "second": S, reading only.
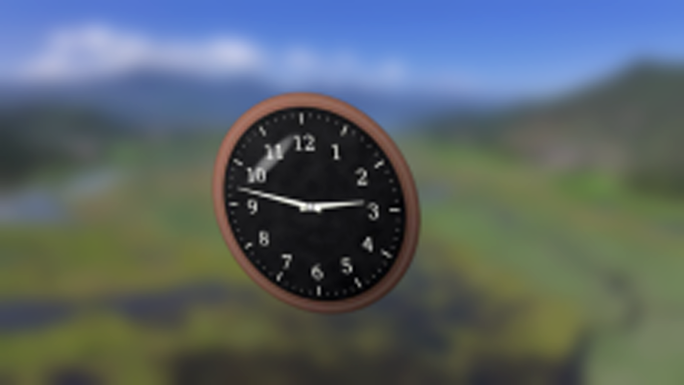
{"hour": 2, "minute": 47}
